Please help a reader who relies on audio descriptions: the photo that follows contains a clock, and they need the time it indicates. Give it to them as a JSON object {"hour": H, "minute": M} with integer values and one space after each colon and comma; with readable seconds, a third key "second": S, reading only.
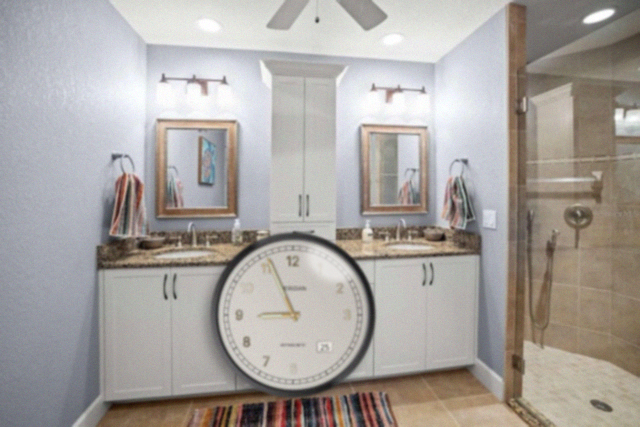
{"hour": 8, "minute": 56}
